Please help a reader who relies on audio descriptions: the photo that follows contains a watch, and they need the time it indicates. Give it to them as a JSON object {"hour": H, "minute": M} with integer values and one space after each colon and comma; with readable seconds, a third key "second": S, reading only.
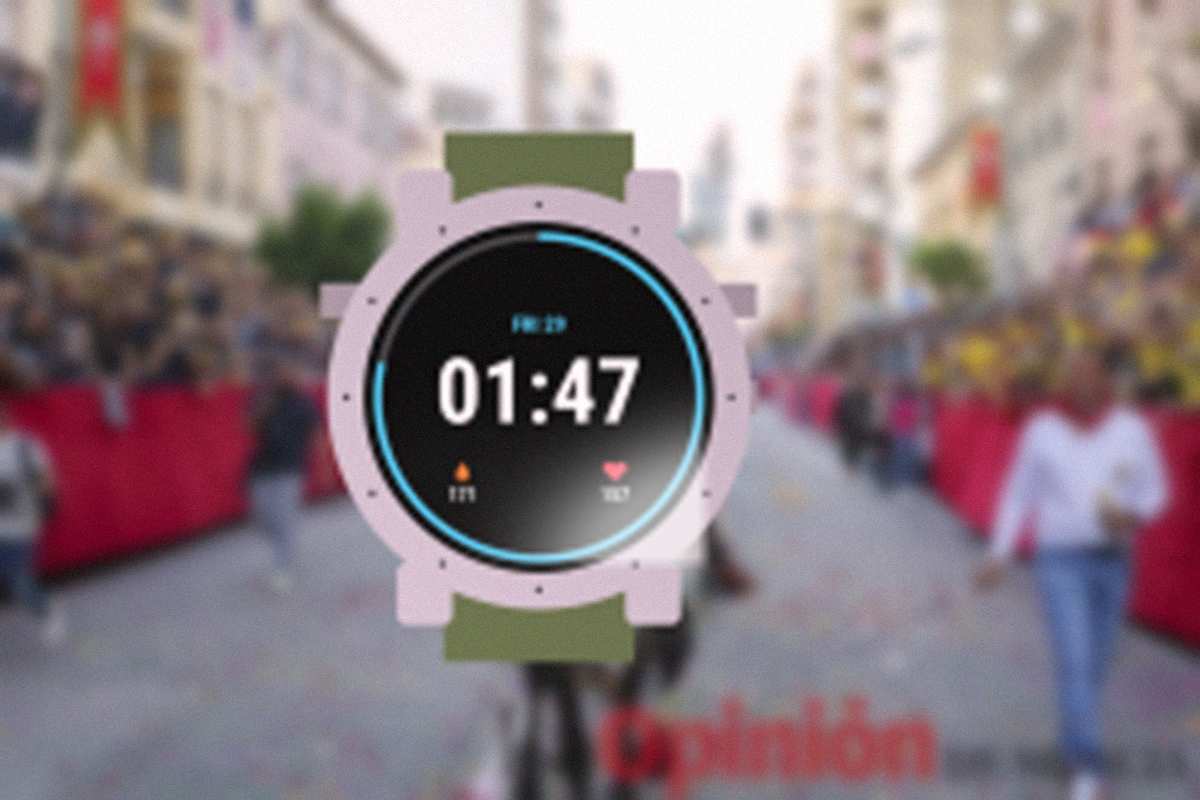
{"hour": 1, "minute": 47}
